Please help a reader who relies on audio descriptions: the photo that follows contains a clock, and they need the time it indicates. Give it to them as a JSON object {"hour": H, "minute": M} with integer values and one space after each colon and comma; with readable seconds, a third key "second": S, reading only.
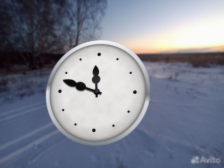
{"hour": 11, "minute": 48}
